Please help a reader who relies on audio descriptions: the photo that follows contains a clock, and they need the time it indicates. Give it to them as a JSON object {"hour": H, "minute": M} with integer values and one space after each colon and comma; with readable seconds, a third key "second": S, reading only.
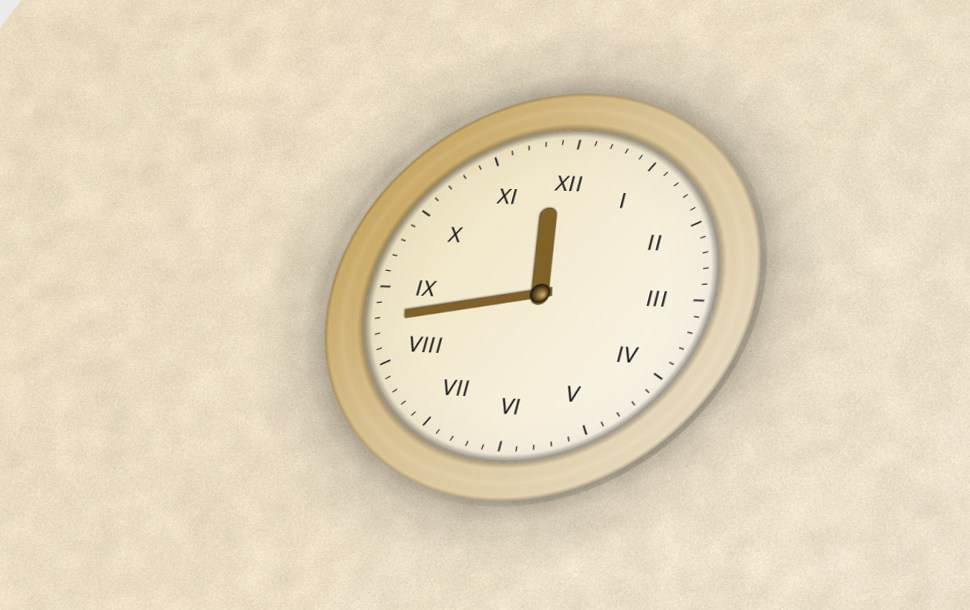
{"hour": 11, "minute": 43}
